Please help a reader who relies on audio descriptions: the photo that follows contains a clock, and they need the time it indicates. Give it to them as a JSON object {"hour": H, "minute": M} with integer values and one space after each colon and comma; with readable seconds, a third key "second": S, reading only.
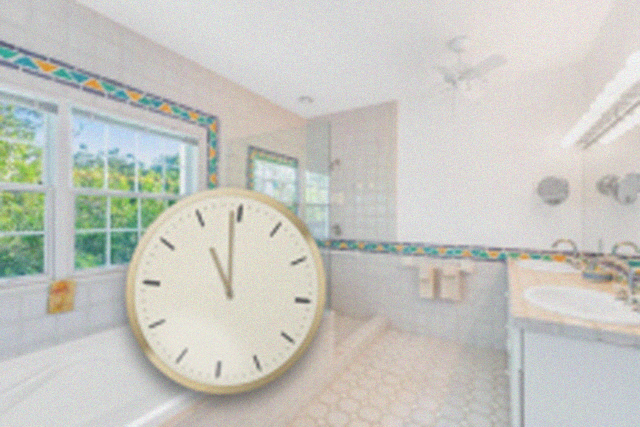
{"hour": 10, "minute": 59}
